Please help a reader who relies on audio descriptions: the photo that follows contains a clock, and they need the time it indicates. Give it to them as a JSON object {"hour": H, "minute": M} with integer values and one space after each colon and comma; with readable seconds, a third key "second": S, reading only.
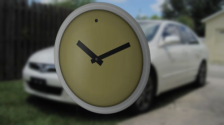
{"hour": 10, "minute": 11}
